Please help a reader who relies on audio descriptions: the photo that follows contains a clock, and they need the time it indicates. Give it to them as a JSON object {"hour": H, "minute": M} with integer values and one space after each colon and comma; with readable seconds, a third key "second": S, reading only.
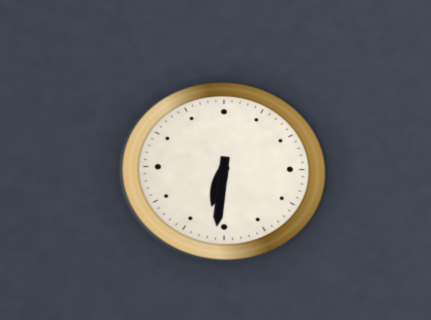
{"hour": 6, "minute": 31}
